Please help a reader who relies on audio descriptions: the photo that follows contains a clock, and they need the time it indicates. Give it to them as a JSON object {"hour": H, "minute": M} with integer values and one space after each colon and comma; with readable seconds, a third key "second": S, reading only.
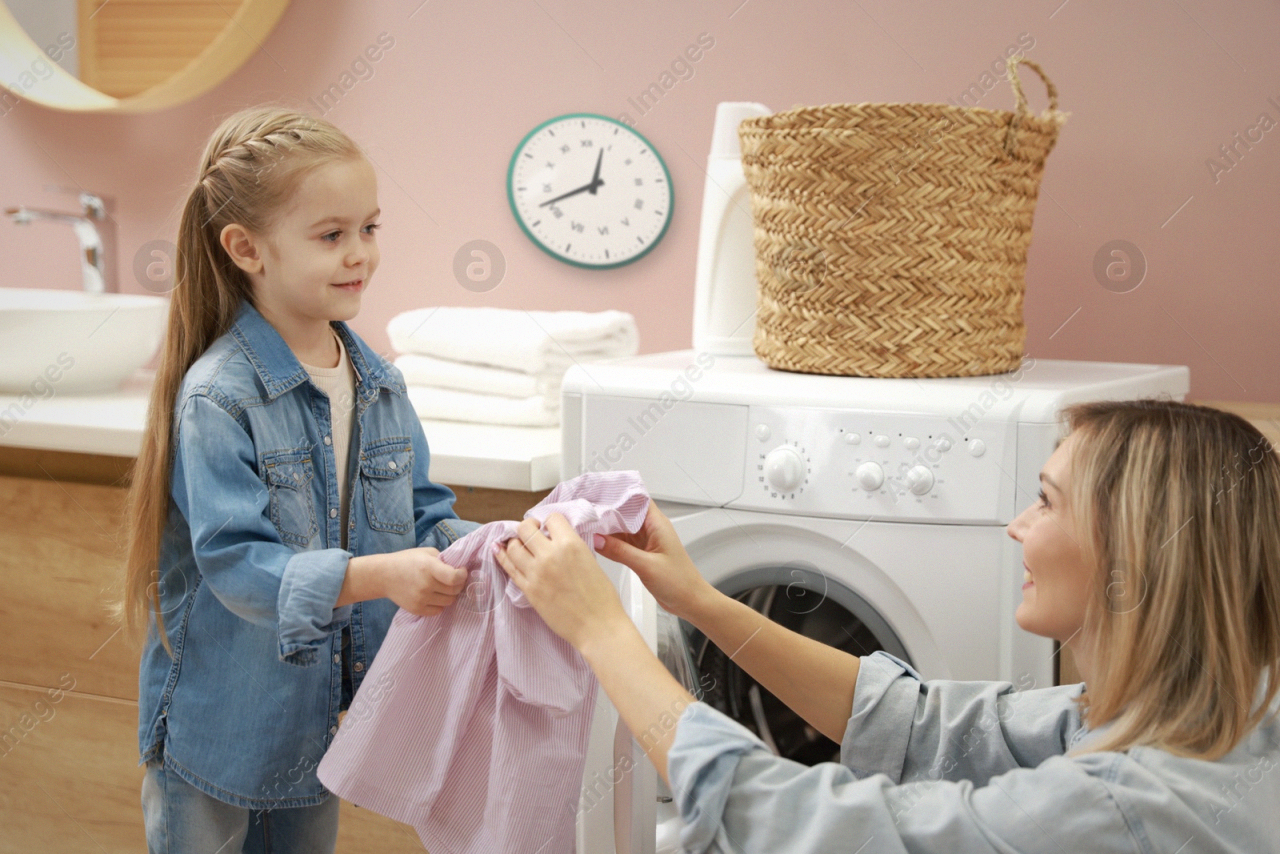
{"hour": 12, "minute": 42}
